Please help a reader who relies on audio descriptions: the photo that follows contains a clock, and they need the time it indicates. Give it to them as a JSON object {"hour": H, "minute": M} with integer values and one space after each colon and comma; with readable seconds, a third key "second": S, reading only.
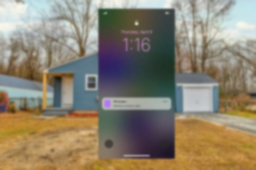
{"hour": 1, "minute": 16}
